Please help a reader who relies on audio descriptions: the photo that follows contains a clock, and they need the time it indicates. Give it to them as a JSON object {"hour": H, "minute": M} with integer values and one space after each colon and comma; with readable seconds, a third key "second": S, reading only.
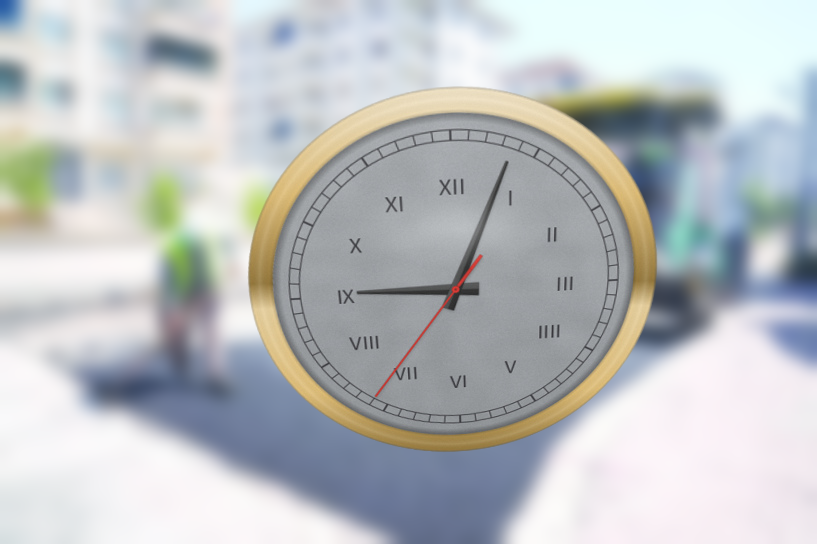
{"hour": 9, "minute": 3, "second": 36}
